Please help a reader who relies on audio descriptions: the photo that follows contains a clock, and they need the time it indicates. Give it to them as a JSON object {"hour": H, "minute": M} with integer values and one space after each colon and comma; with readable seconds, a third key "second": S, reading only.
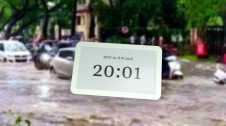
{"hour": 20, "minute": 1}
